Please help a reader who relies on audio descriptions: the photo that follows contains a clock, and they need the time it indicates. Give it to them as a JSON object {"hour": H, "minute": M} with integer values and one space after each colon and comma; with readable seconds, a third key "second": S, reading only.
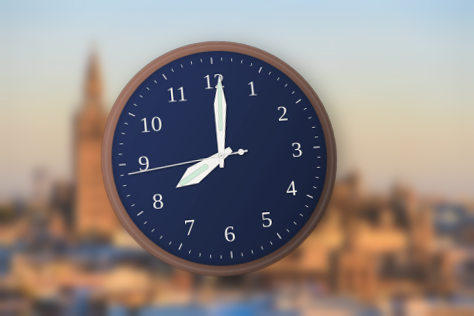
{"hour": 8, "minute": 0, "second": 44}
